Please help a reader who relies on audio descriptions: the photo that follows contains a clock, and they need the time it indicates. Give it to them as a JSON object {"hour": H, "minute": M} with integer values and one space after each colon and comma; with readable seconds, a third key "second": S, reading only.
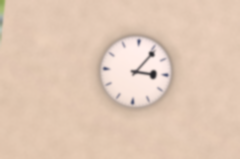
{"hour": 3, "minute": 6}
